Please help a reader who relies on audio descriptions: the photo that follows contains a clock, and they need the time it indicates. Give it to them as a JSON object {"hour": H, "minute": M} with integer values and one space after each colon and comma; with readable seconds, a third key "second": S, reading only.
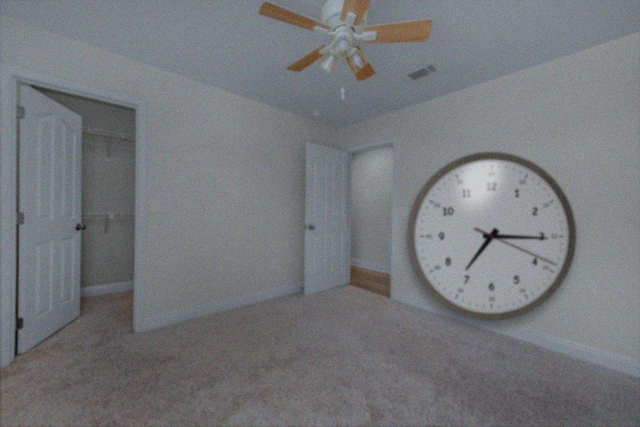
{"hour": 7, "minute": 15, "second": 19}
